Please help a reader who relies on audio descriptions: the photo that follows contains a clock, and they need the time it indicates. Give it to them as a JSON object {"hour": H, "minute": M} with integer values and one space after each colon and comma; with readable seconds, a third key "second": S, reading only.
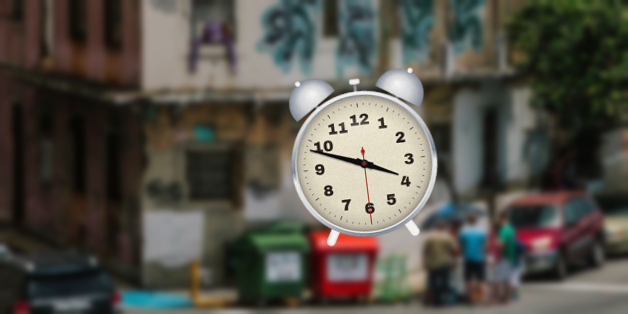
{"hour": 3, "minute": 48, "second": 30}
